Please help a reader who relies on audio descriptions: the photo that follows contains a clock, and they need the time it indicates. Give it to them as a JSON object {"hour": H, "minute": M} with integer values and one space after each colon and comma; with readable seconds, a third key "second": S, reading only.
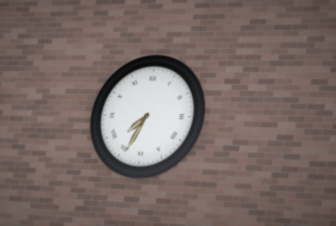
{"hour": 7, "minute": 34}
